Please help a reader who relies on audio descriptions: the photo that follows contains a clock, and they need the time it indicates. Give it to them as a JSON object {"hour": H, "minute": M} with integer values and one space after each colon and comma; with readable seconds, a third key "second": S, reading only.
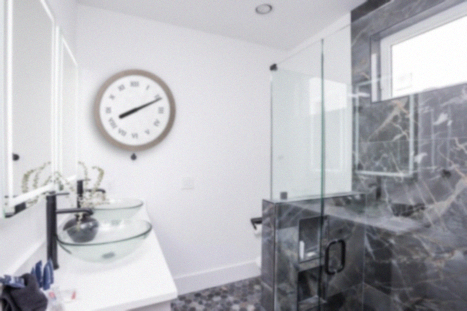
{"hour": 8, "minute": 11}
